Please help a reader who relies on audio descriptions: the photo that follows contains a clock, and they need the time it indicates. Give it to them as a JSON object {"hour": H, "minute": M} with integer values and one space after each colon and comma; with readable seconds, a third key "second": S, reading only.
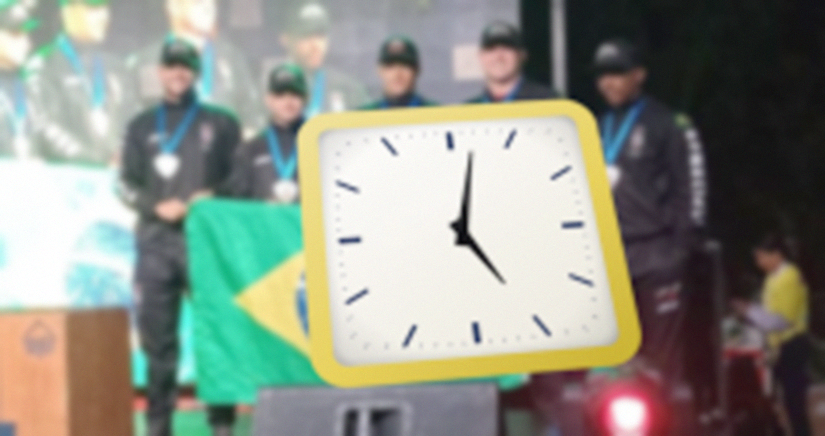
{"hour": 5, "minute": 2}
